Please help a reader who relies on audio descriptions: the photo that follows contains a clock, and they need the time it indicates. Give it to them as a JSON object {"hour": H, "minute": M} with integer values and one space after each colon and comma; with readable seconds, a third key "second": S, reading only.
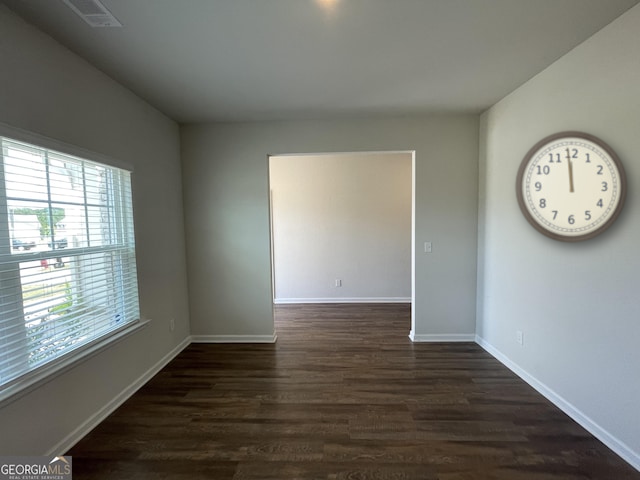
{"hour": 11, "minute": 59}
